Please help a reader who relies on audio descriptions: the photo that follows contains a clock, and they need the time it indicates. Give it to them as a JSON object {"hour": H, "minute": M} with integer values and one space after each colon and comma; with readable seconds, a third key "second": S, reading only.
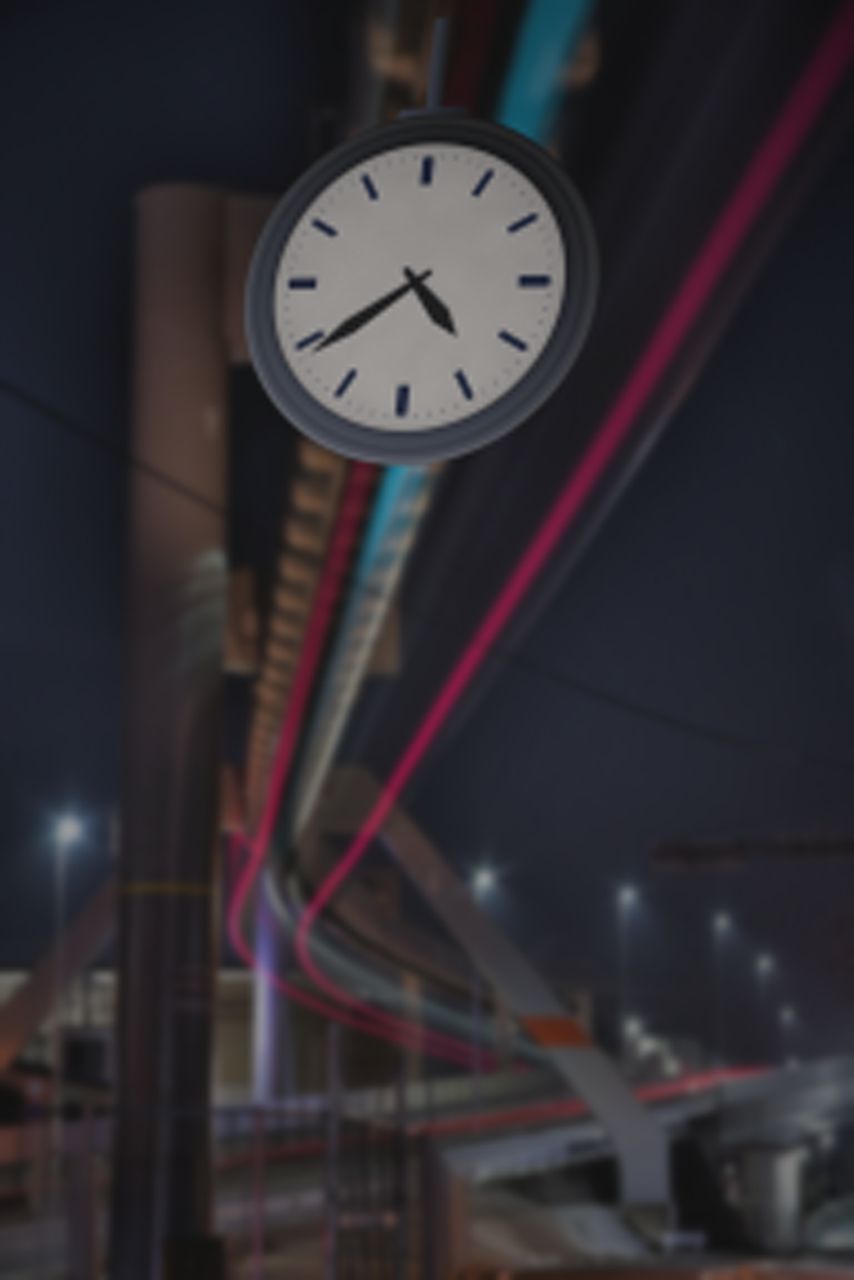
{"hour": 4, "minute": 39}
